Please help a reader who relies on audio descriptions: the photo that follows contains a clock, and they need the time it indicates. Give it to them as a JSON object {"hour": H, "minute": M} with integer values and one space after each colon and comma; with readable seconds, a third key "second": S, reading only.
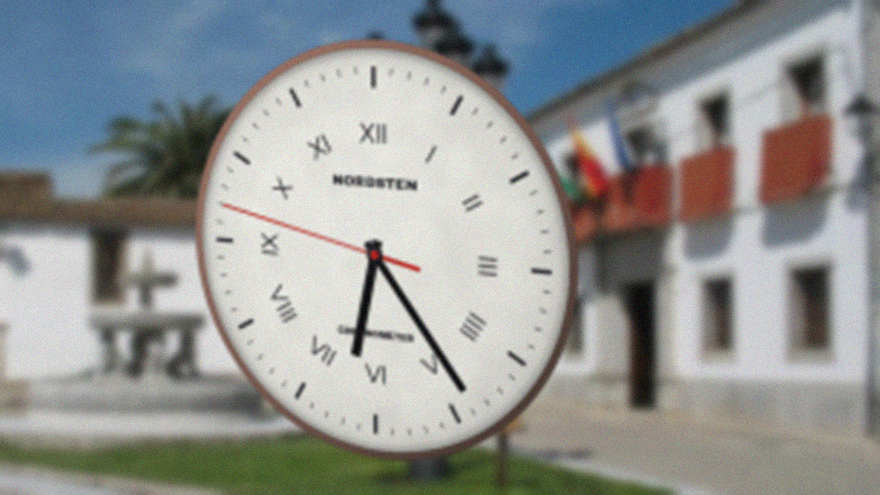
{"hour": 6, "minute": 23, "second": 47}
